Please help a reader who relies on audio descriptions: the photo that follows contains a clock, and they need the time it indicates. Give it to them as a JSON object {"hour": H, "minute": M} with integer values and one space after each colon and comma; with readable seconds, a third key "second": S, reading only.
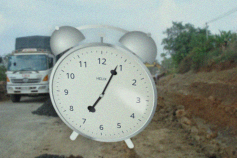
{"hour": 7, "minute": 4}
